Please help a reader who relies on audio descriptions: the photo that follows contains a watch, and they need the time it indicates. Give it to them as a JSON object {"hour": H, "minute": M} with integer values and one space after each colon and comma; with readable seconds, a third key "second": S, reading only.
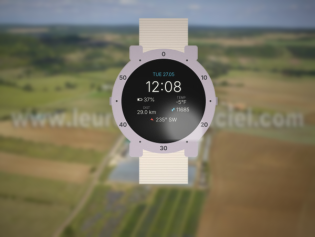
{"hour": 12, "minute": 8}
